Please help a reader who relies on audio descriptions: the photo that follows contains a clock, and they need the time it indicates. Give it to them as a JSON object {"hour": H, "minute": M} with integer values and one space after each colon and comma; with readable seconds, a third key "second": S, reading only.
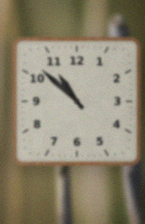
{"hour": 10, "minute": 52}
